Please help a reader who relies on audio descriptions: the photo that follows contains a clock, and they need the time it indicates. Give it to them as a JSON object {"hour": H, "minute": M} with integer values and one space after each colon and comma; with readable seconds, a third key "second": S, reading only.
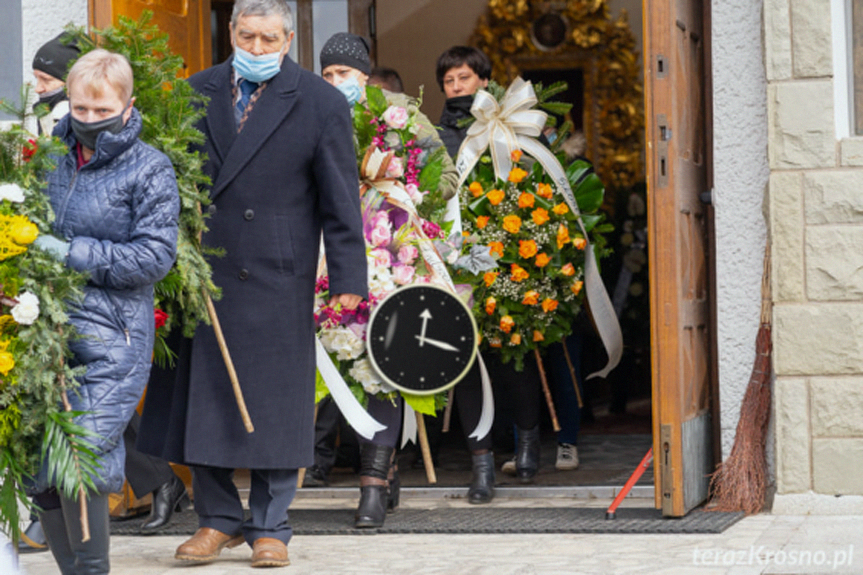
{"hour": 12, "minute": 18}
